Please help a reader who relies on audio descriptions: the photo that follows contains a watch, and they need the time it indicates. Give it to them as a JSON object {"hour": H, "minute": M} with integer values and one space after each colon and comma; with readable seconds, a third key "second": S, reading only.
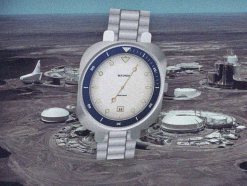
{"hour": 7, "minute": 5}
